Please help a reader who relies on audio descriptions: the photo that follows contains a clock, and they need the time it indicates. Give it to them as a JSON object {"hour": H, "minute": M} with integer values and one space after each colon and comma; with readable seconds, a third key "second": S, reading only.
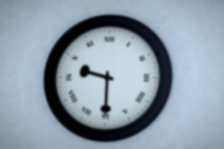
{"hour": 9, "minute": 30}
